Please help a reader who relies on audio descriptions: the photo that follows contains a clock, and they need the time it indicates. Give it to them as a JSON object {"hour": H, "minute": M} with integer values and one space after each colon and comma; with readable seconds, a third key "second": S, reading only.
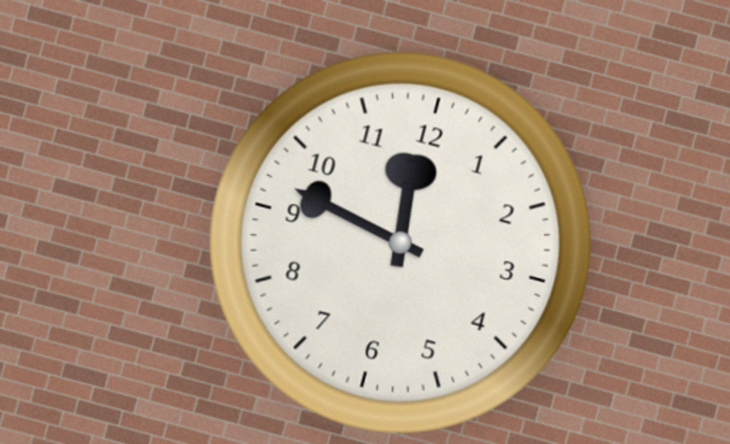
{"hour": 11, "minute": 47}
